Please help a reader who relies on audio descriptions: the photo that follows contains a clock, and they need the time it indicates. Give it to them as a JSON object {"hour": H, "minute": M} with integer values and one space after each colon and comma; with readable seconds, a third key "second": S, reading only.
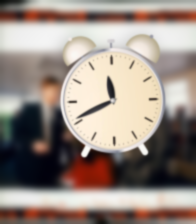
{"hour": 11, "minute": 41}
